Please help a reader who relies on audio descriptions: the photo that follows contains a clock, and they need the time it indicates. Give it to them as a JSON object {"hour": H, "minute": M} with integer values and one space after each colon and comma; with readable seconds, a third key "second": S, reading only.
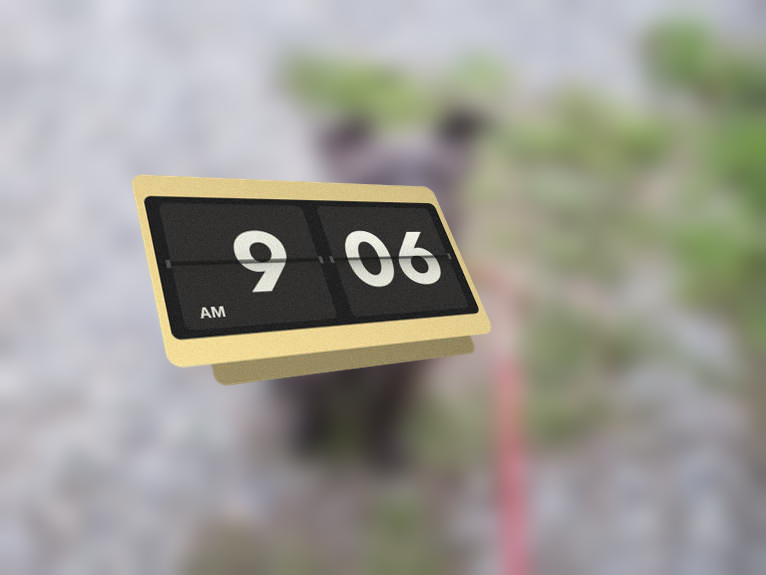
{"hour": 9, "minute": 6}
